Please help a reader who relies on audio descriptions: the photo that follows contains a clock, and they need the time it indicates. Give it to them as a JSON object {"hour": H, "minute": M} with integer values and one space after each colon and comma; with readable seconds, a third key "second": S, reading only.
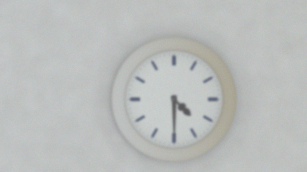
{"hour": 4, "minute": 30}
